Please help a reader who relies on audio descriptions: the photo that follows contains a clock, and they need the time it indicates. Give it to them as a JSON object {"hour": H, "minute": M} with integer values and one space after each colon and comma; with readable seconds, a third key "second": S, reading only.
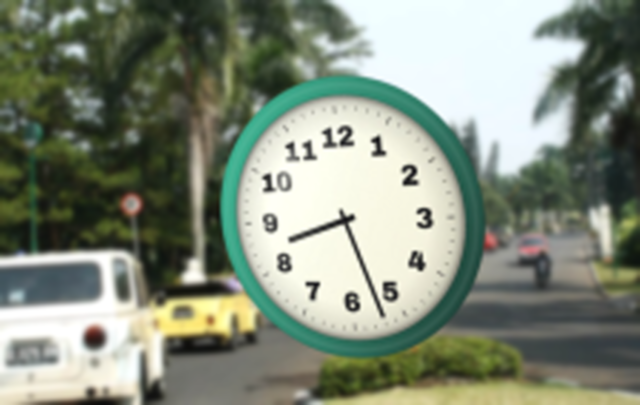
{"hour": 8, "minute": 27}
